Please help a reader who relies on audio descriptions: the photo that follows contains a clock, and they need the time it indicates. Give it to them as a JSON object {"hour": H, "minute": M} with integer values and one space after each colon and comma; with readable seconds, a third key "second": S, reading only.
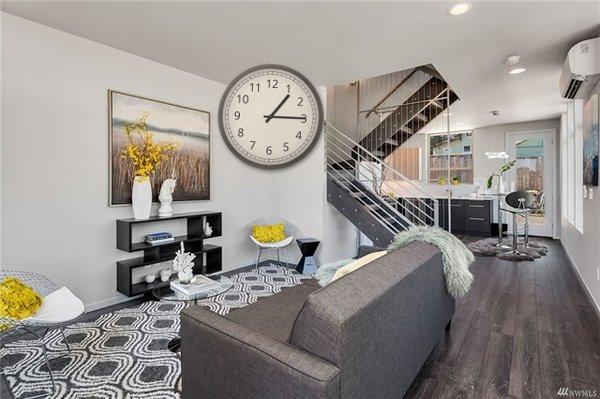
{"hour": 1, "minute": 15}
